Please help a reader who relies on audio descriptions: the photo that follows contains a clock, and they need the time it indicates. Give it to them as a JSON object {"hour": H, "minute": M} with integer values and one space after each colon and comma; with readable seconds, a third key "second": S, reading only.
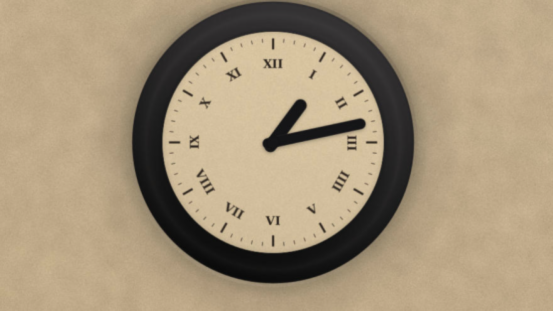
{"hour": 1, "minute": 13}
